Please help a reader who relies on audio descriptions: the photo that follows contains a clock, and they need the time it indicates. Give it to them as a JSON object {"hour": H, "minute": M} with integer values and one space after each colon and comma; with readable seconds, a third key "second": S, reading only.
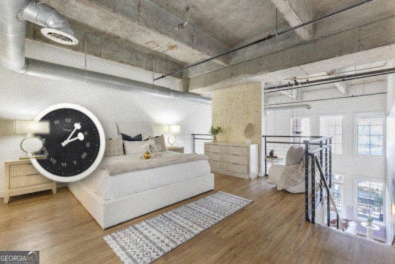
{"hour": 2, "minute": 5}
